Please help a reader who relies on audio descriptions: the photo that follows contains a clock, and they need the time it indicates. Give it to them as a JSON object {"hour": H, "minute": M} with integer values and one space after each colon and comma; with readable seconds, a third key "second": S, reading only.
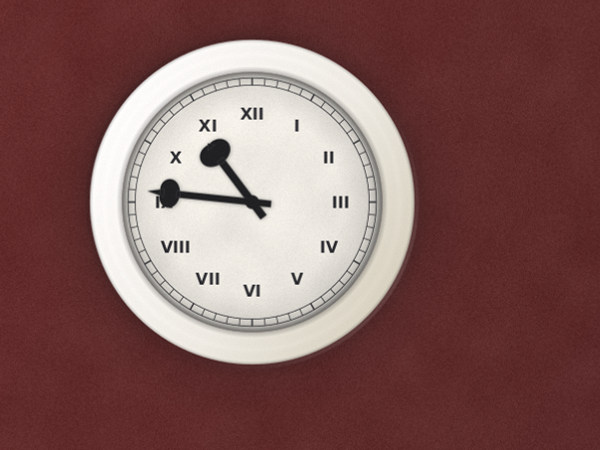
{"hour": 10, "minute": 46}
